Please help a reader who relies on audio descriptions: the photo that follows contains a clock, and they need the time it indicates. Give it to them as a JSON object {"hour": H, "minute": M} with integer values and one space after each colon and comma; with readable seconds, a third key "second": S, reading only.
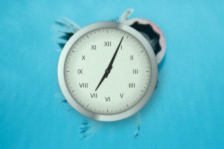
{"hour": 7, "minute": 4}
